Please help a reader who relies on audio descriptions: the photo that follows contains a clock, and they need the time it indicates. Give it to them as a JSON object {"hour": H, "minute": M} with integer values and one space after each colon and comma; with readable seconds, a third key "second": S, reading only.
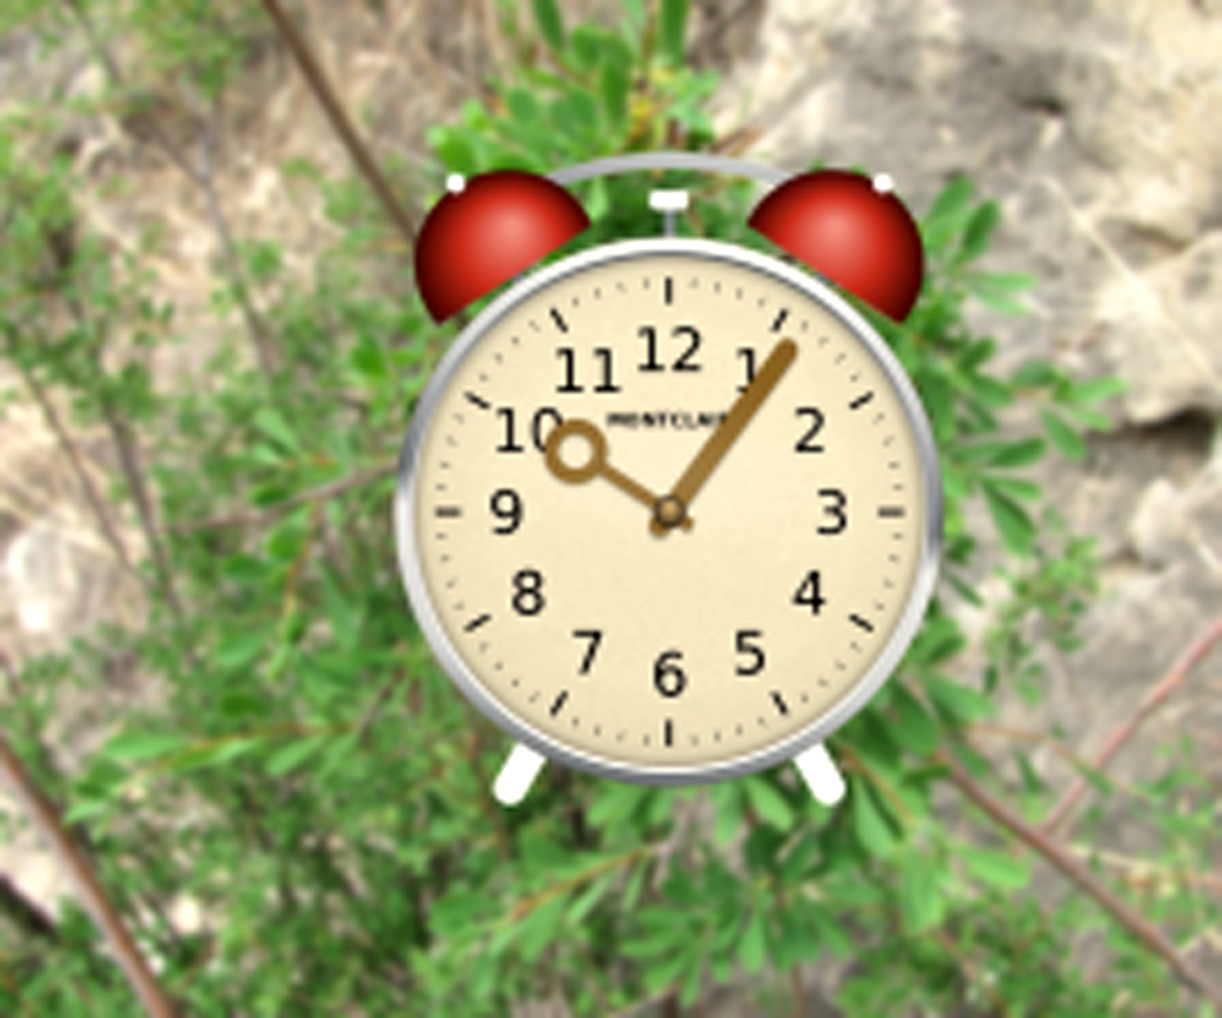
{"hour": 10, "minute": 6}
